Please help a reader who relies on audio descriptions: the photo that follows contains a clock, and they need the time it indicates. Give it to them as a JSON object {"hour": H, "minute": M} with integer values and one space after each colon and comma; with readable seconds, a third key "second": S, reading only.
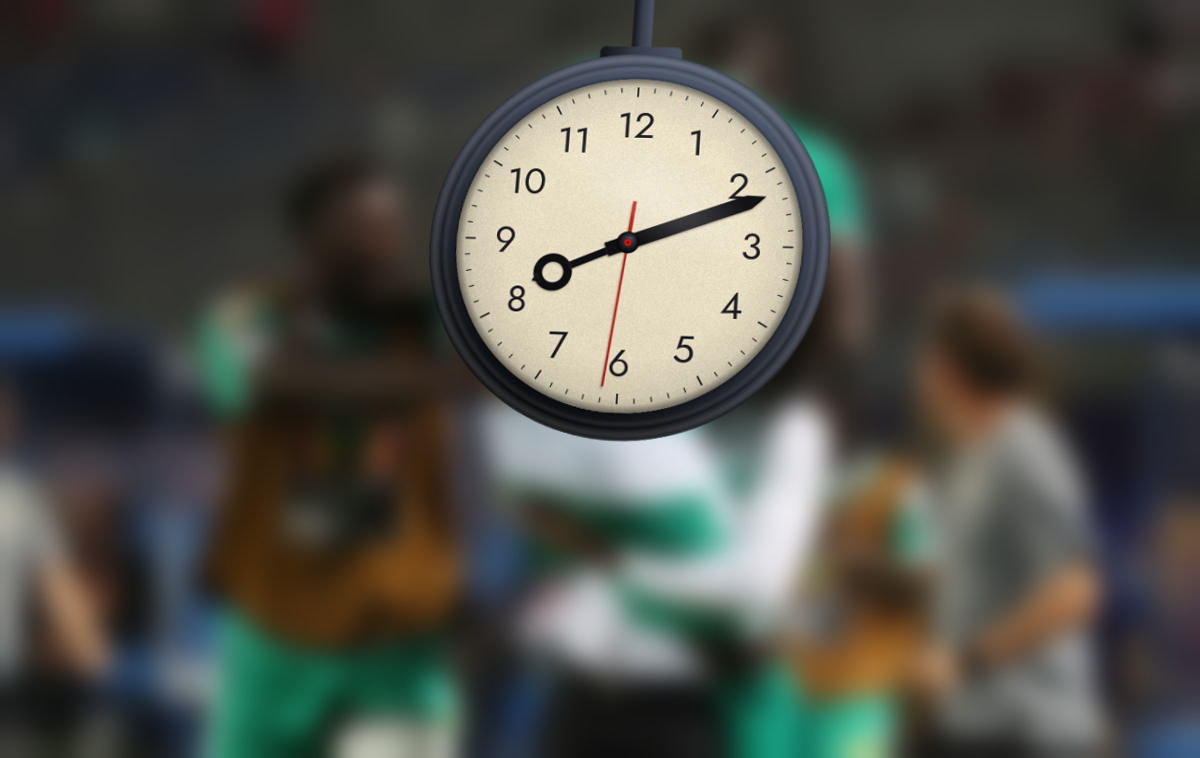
{"hour": 8, "minute": 11, "second": 31}
